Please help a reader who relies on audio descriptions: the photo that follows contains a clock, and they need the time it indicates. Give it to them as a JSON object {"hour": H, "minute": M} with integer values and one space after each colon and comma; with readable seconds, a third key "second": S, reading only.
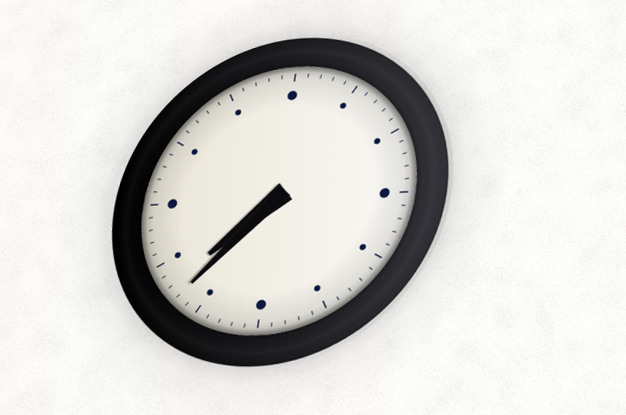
{"hour": 7, "minute": 37}
